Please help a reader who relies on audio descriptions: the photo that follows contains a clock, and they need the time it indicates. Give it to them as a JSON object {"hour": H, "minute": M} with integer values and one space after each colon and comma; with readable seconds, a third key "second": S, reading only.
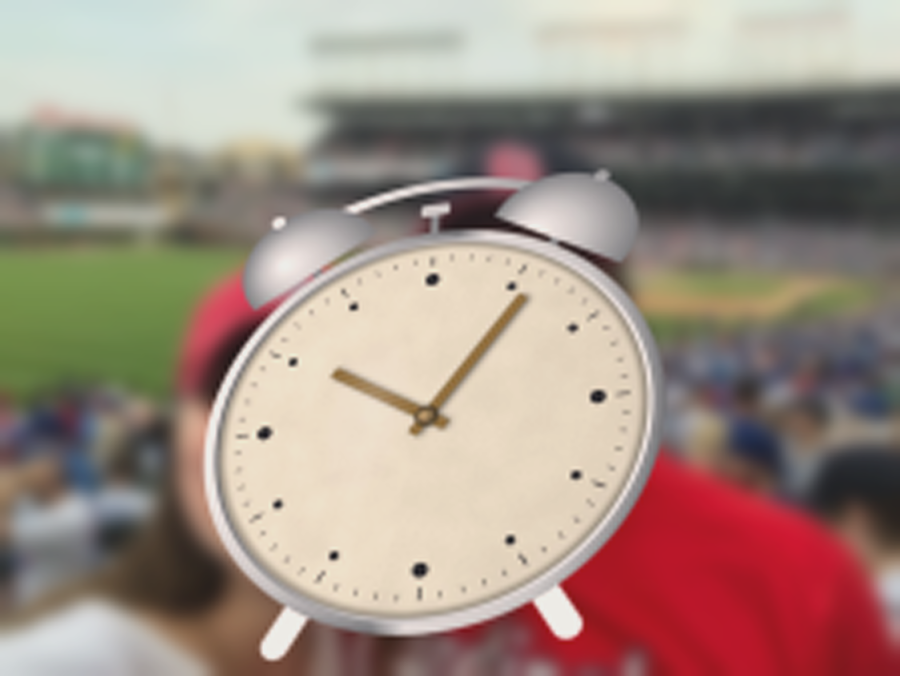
{"hour": 10, "minute": 6}
